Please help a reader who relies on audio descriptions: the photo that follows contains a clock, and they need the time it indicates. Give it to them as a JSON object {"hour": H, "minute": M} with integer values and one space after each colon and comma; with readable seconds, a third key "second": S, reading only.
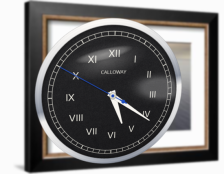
{"hour": 5, "minute": 20, "second": 50}
